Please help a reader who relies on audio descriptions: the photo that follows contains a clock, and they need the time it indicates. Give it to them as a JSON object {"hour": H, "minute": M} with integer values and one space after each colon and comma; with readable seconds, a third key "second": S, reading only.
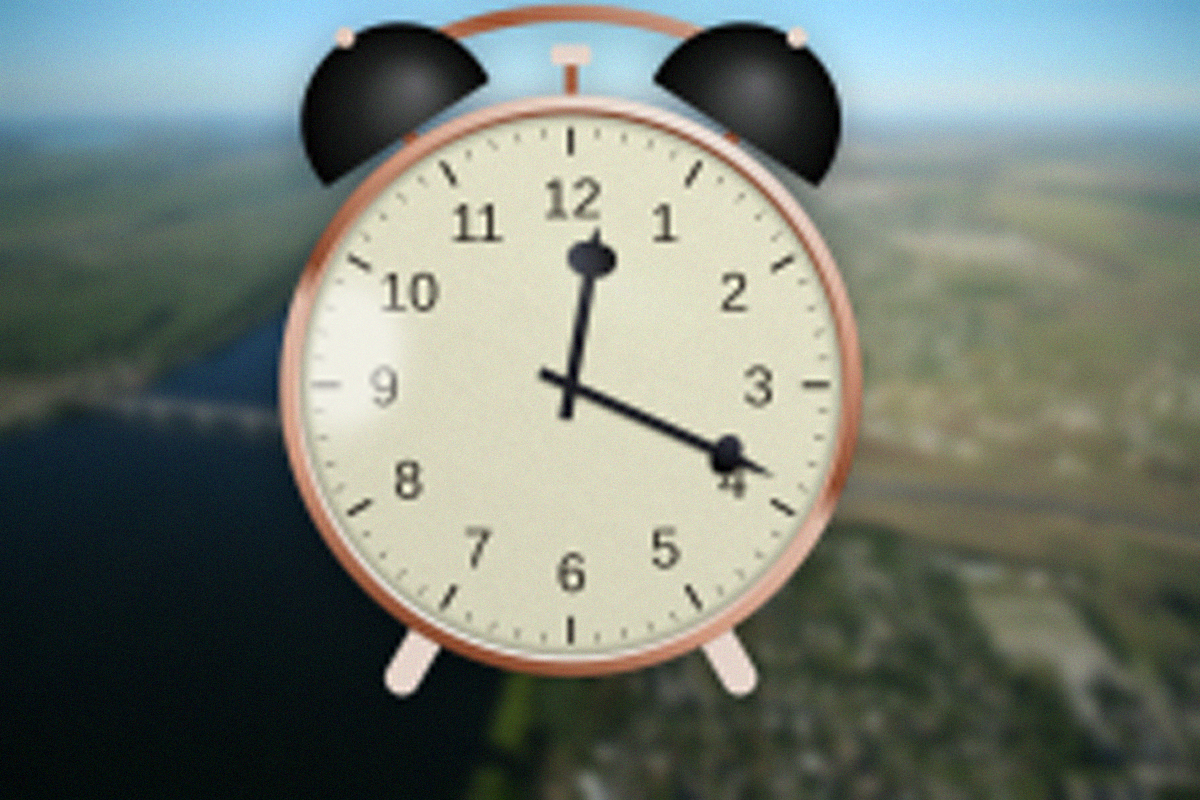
{"hour": 12, "minute": 19}
